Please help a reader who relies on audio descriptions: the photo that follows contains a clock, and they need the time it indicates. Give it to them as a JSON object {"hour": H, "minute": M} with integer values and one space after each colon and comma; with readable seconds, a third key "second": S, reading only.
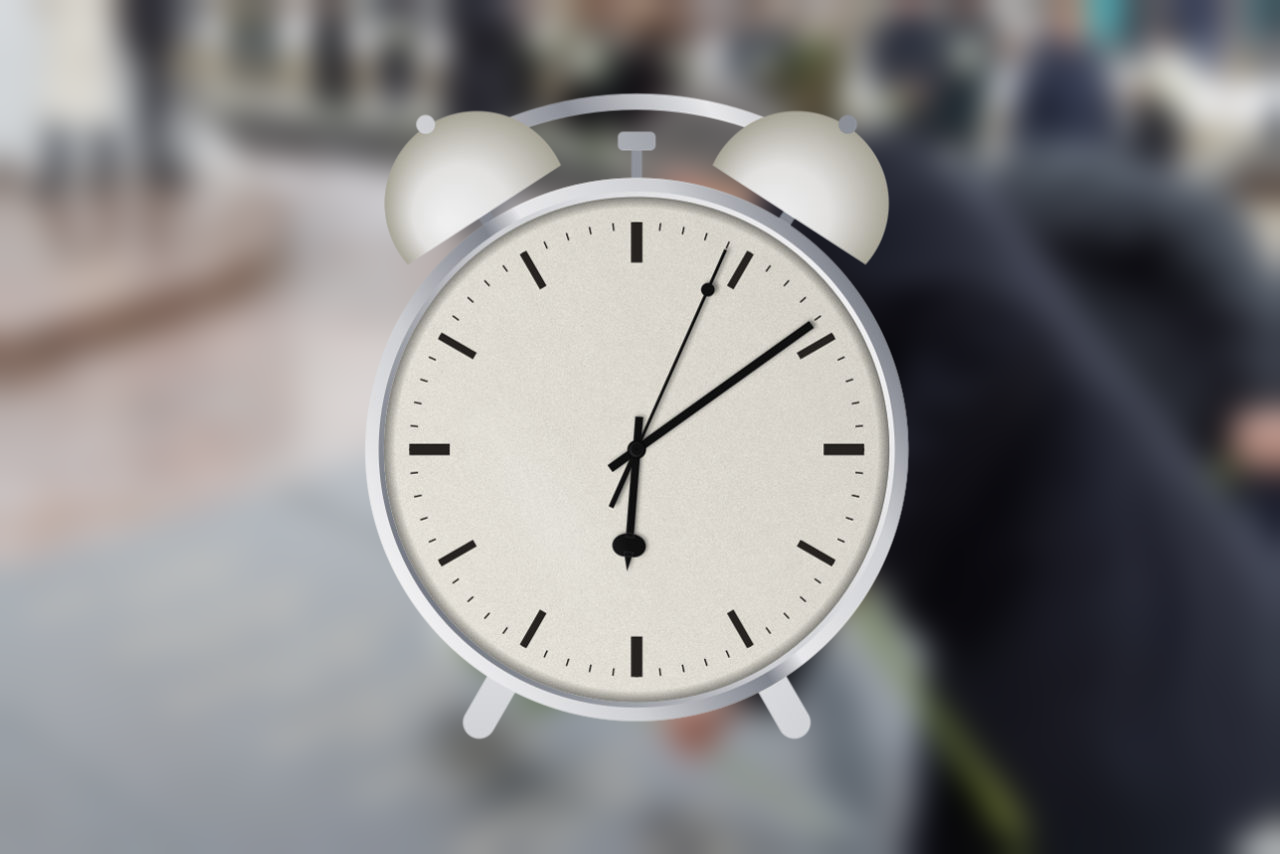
{"hour": 6, "minute": 9, "second": 4}
